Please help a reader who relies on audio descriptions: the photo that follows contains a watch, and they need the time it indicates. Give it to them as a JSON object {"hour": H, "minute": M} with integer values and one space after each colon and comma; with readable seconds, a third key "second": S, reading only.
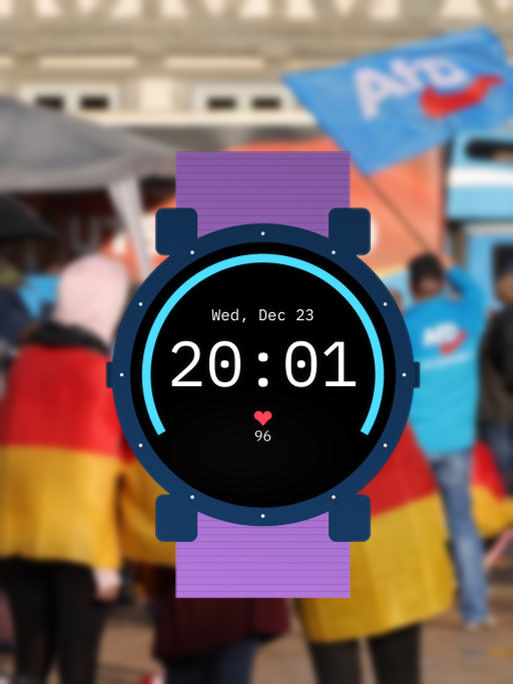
{"hour": 20, "minute": 1}
